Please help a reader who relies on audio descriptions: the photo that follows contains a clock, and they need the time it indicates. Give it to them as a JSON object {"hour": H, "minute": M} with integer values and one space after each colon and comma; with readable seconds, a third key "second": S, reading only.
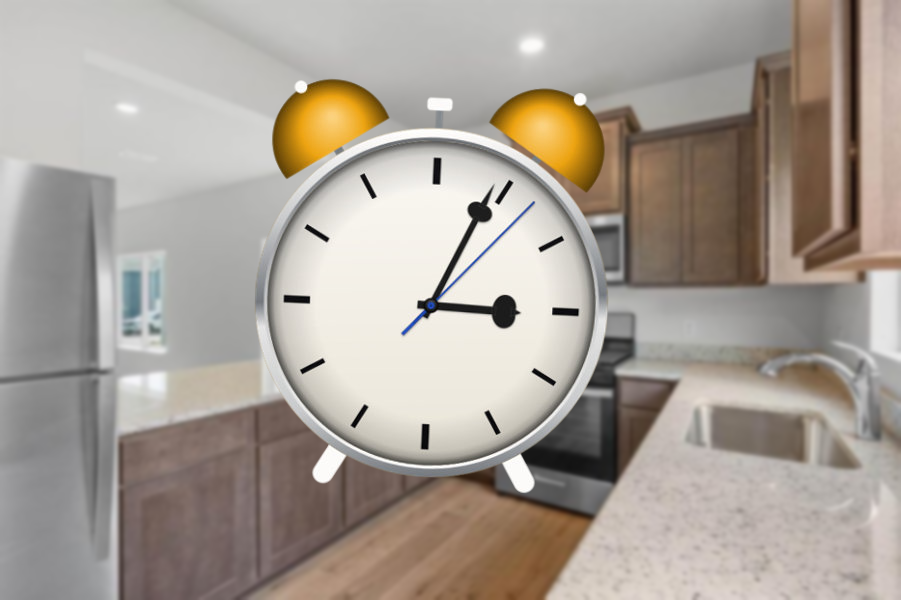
{"hour": 3, "minute": 4, "second": 7}
